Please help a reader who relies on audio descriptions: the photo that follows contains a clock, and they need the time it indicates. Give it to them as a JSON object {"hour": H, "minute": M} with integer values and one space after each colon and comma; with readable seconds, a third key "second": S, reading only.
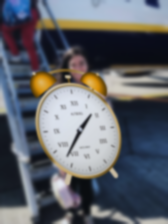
{"hour": 1, "minute": 37}
